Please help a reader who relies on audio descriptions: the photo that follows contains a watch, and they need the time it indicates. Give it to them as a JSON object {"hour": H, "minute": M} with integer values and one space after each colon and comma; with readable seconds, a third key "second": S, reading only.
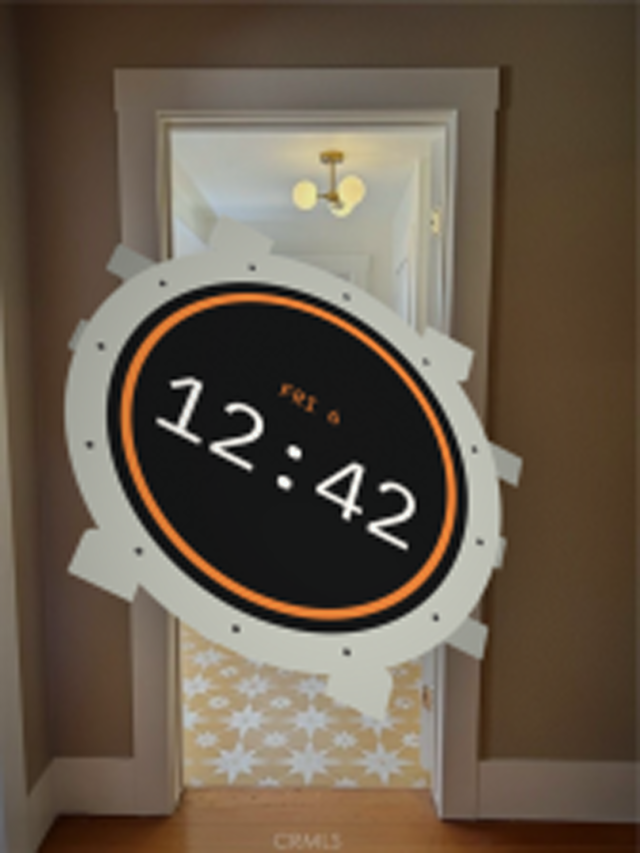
{"hour": 12, "minute": 42}
